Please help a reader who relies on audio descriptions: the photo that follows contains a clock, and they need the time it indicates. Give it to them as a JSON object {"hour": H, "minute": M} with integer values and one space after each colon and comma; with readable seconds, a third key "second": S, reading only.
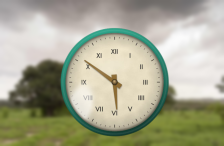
{"hour": 5, "minute": 51}
